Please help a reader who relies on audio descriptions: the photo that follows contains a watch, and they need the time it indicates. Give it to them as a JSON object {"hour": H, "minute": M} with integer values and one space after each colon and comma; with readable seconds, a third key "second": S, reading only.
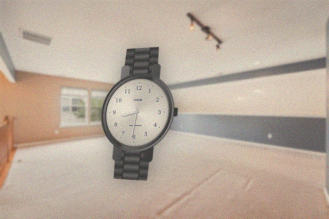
{"hour": 8, "minute": 31}
